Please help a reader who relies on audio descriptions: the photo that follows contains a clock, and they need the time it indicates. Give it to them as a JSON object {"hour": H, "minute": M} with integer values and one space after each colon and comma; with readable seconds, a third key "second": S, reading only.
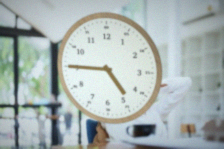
{"hour": 4, "minute": 45}
